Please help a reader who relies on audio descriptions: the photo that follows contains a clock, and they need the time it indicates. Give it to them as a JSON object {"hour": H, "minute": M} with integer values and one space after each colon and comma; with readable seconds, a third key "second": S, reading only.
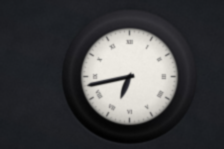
{"hour": 6, "minute": 43}
